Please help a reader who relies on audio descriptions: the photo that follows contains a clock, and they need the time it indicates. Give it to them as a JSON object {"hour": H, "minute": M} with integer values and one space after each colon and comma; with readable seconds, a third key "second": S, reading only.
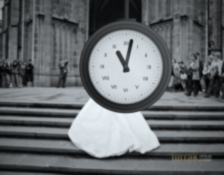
{"hour": 11, "minute": 2}
